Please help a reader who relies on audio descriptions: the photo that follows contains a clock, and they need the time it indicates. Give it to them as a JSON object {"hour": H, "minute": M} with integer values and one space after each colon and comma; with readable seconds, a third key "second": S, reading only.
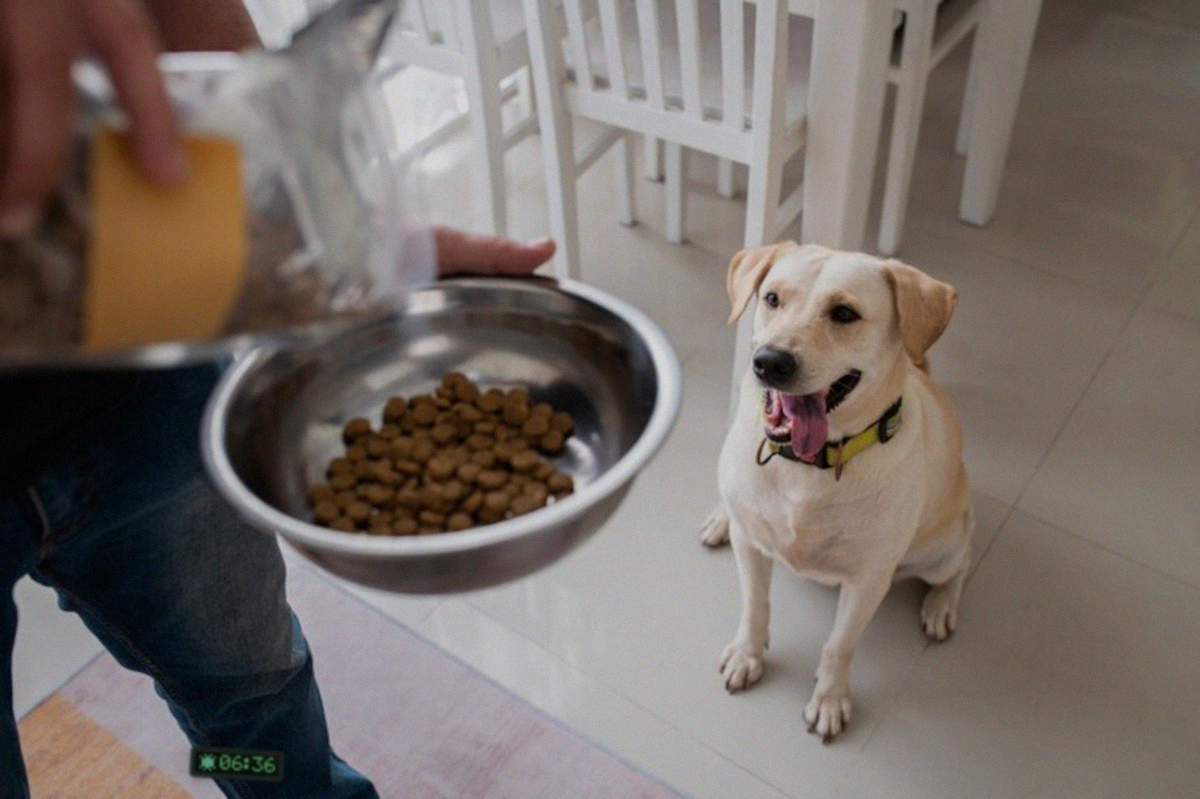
{"hour": 6, "minute": 36}
